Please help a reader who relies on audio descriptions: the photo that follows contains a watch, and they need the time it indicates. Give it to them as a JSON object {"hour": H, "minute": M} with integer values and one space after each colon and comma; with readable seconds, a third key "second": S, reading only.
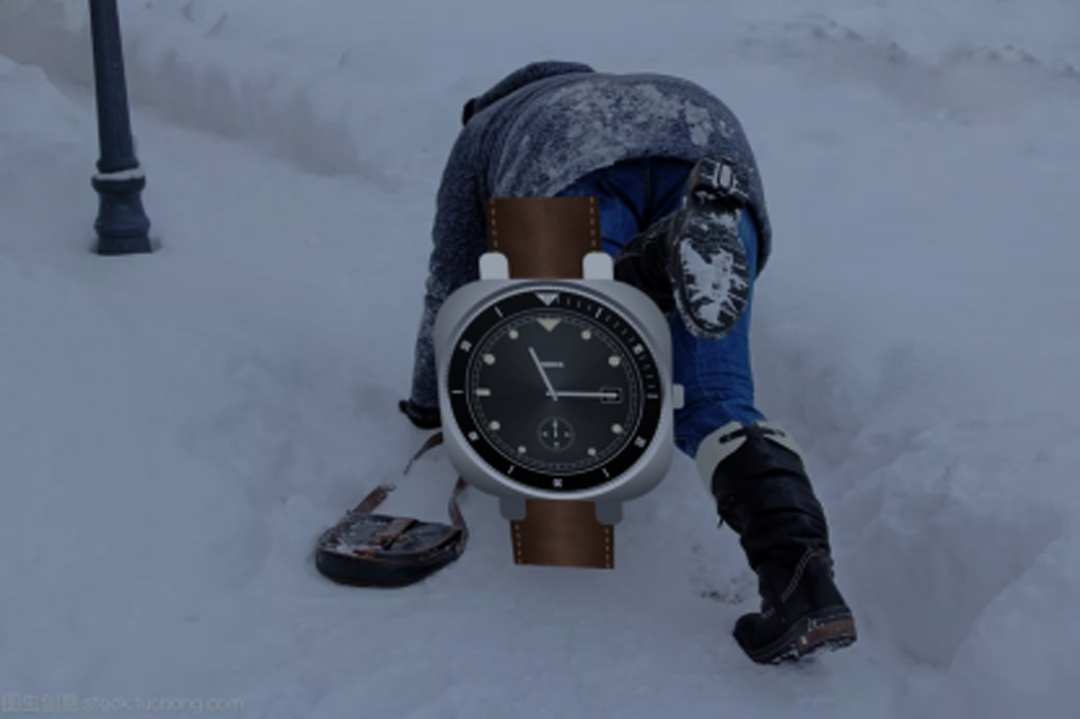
{"hour": 11, "minute": 15}
